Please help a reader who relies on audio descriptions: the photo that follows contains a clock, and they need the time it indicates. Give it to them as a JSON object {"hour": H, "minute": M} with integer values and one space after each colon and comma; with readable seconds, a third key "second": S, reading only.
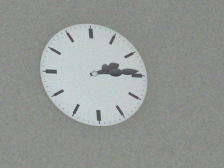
{"hour": 2, "minute": 14}
